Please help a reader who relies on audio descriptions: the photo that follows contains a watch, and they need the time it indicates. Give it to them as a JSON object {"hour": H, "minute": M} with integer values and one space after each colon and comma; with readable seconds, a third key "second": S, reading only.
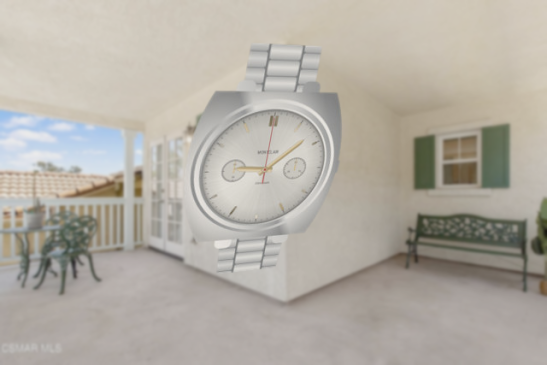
{"hour": 9, "minute": 8}
